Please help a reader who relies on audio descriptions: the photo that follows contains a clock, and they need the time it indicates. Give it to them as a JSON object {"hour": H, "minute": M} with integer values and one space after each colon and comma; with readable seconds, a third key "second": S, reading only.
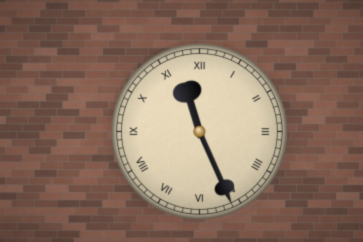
{"hour": 11, "minute": 26}
